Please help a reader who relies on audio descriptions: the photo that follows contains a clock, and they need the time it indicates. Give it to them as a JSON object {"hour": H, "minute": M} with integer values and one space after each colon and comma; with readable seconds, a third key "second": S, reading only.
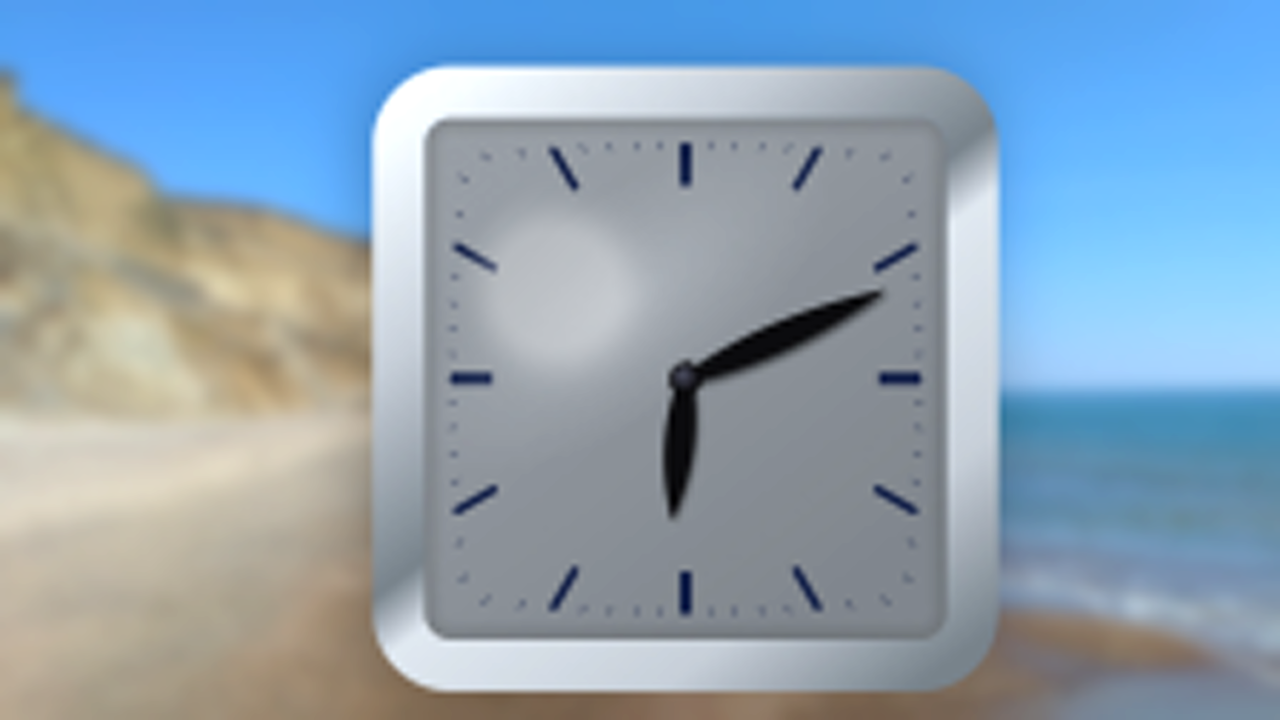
{"hour": 6, "minute": 11}
